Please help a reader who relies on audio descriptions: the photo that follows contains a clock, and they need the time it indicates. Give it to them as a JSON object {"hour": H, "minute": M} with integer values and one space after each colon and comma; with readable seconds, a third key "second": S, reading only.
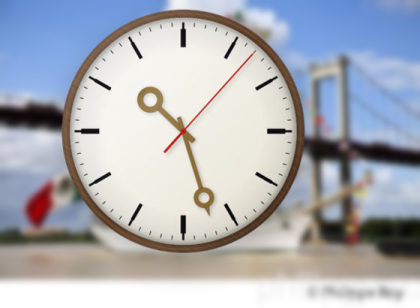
{"hour": 10, "minute": 27, "second": 7}
